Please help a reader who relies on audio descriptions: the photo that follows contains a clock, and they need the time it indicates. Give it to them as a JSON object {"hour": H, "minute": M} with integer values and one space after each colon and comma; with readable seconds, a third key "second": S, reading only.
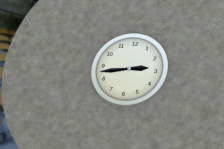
{"hour": 2, "minute": 43}
